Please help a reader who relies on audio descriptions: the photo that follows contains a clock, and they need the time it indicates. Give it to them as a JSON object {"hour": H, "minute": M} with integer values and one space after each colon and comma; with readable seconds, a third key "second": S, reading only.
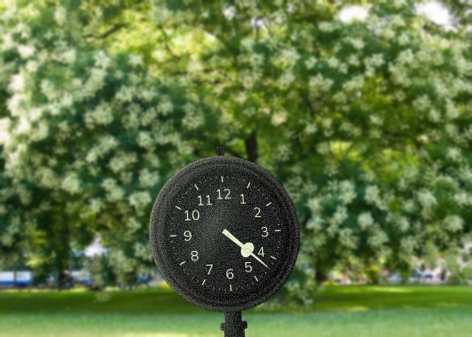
{"hour": 4, "minute": 22}
